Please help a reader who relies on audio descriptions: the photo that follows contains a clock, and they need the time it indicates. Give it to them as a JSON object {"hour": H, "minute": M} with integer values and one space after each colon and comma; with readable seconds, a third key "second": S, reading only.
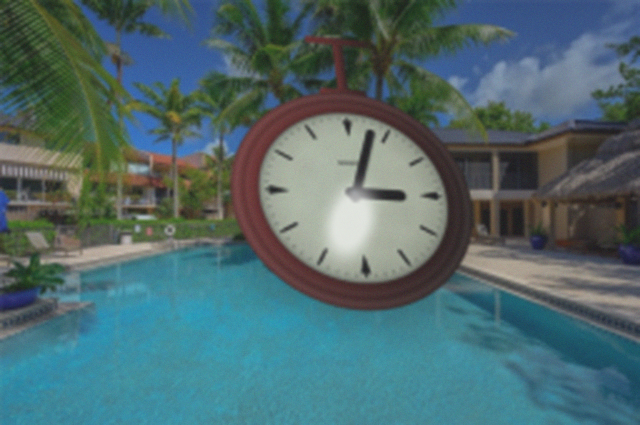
{"hour": 3, "minute": 3}
